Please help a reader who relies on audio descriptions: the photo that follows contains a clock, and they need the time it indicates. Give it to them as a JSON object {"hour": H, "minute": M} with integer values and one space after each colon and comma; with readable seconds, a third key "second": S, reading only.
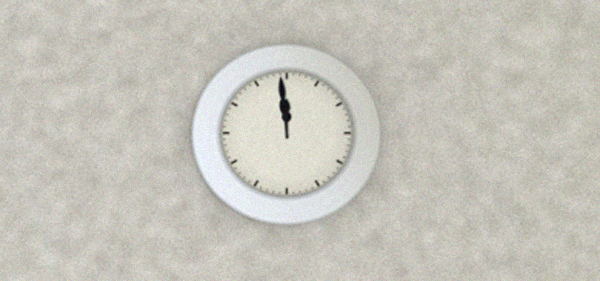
{"hour": 11, "minute": 59}
